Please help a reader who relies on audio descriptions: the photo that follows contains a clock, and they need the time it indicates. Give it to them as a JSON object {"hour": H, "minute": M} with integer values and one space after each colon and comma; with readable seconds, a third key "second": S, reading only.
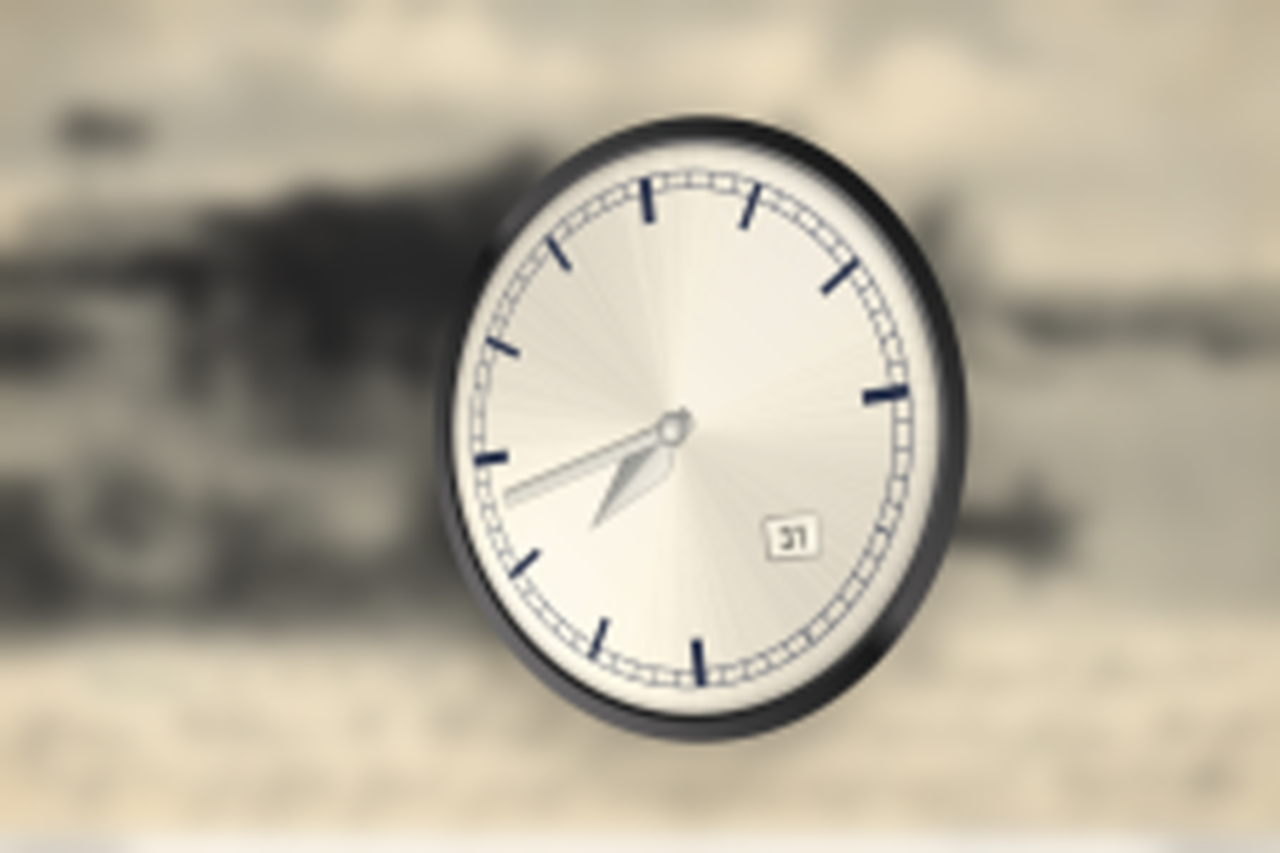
{"hour": 7, "minute": 43}
